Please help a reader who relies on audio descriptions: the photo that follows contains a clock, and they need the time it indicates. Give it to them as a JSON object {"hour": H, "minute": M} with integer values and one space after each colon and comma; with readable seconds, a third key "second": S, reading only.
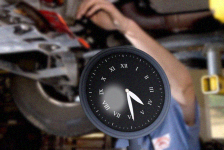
{"hour": 4, "minute": 29}
